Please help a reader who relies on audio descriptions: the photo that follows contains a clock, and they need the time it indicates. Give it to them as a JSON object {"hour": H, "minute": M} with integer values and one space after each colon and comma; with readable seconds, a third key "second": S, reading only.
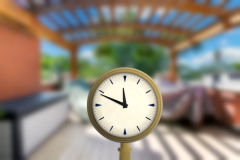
{"hour": 11, "minute": 49}
